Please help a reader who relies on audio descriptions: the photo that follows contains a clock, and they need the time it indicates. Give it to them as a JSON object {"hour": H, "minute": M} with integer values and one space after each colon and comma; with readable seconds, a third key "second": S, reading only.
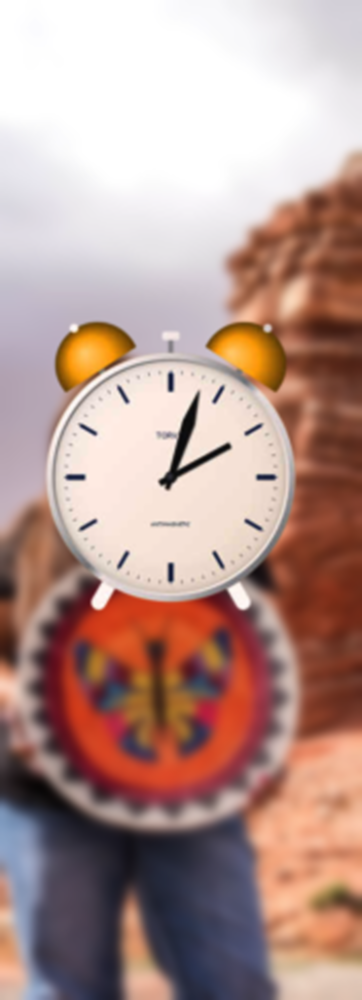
{"hour": 2, "minute": 3}
